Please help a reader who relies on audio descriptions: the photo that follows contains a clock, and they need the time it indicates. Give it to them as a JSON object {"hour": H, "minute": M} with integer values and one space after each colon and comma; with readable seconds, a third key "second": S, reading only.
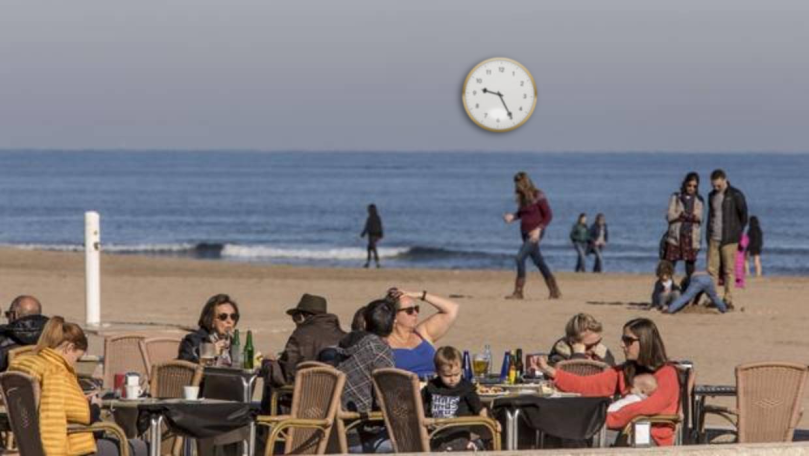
{"hour": 9, "minute": 25}
